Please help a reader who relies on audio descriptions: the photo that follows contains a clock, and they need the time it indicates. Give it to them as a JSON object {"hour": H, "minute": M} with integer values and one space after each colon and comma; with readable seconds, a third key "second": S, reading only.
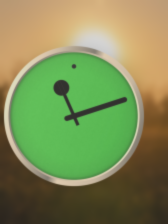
{"hour": 11, "minute": 12}
